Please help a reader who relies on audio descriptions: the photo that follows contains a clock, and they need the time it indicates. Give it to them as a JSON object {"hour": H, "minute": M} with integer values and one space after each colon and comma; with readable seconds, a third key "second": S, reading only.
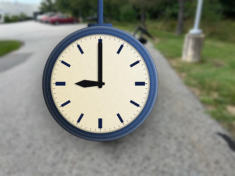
{"hour": 9, "minute": 0}
